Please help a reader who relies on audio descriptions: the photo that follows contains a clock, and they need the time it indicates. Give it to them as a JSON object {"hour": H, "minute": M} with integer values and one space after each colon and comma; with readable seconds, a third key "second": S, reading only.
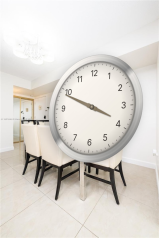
{"hour": 3, "minute": 49}
